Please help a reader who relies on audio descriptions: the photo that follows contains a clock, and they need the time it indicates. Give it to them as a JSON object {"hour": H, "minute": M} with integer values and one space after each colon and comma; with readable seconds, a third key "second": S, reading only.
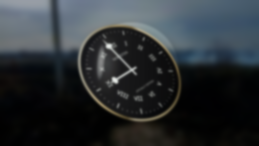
{"hour": 8, "minute": 59}
